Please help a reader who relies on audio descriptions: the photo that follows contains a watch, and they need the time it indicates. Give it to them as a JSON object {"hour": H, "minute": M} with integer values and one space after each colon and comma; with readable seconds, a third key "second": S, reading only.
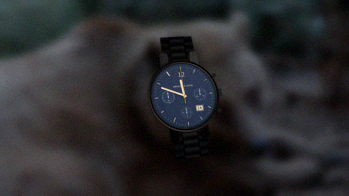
{"hour": 11, "minute": 49}
